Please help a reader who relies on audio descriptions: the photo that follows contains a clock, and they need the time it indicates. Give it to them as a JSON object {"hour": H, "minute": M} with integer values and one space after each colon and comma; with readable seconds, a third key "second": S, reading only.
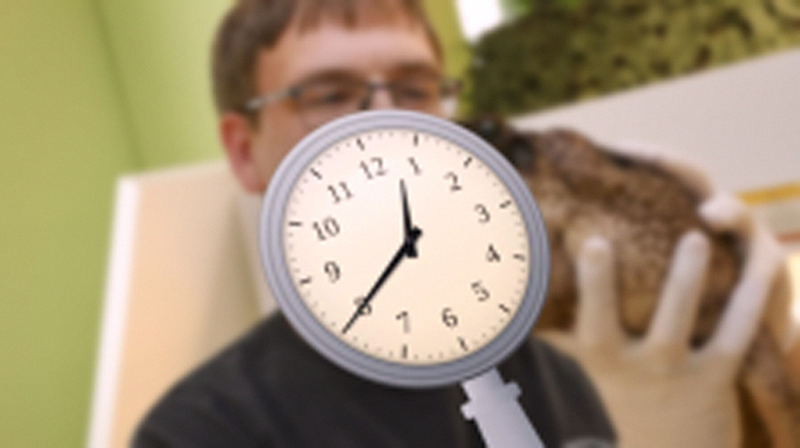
{"hour": 12, "minute": 40}
